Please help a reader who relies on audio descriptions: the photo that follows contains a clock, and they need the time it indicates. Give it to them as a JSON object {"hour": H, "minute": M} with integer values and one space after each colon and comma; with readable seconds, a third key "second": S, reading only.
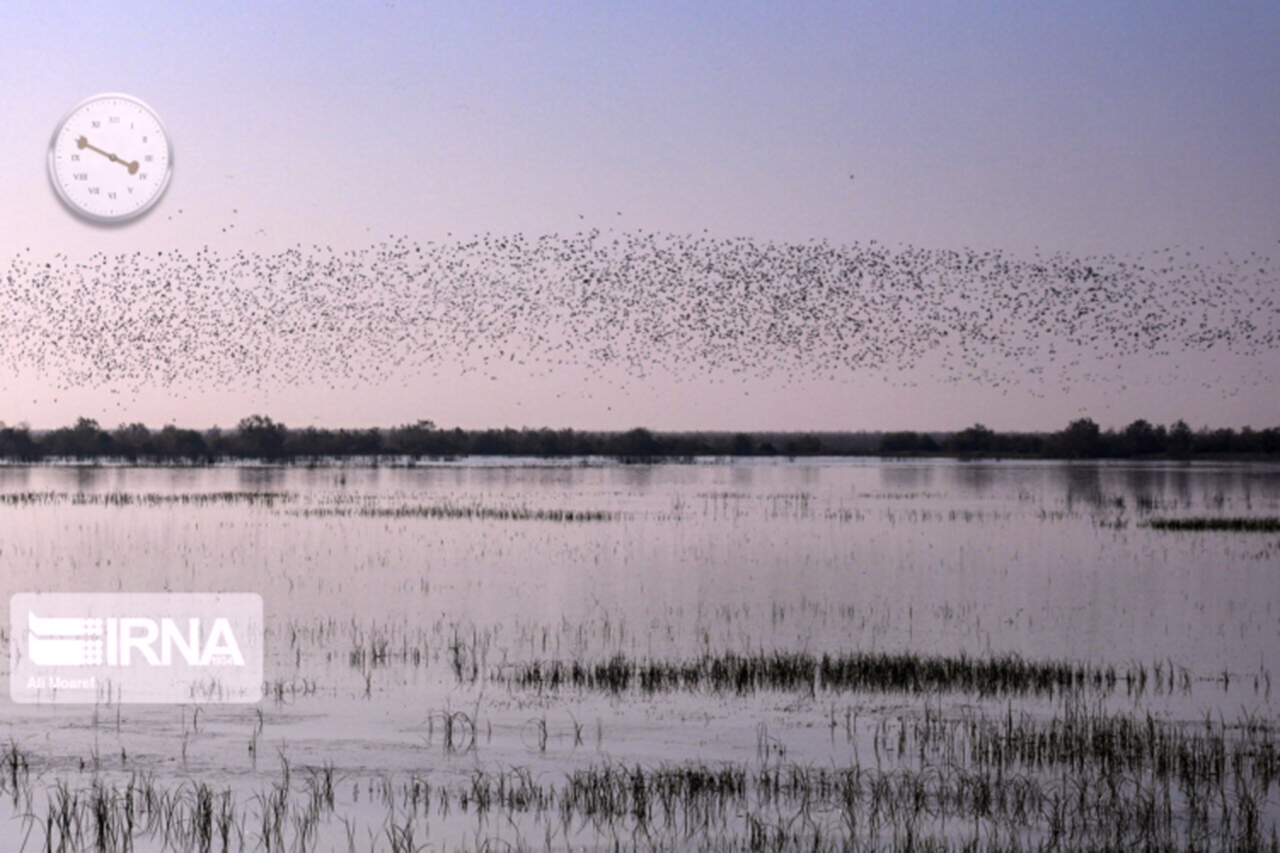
{"hour": 3, "minute": 49}
